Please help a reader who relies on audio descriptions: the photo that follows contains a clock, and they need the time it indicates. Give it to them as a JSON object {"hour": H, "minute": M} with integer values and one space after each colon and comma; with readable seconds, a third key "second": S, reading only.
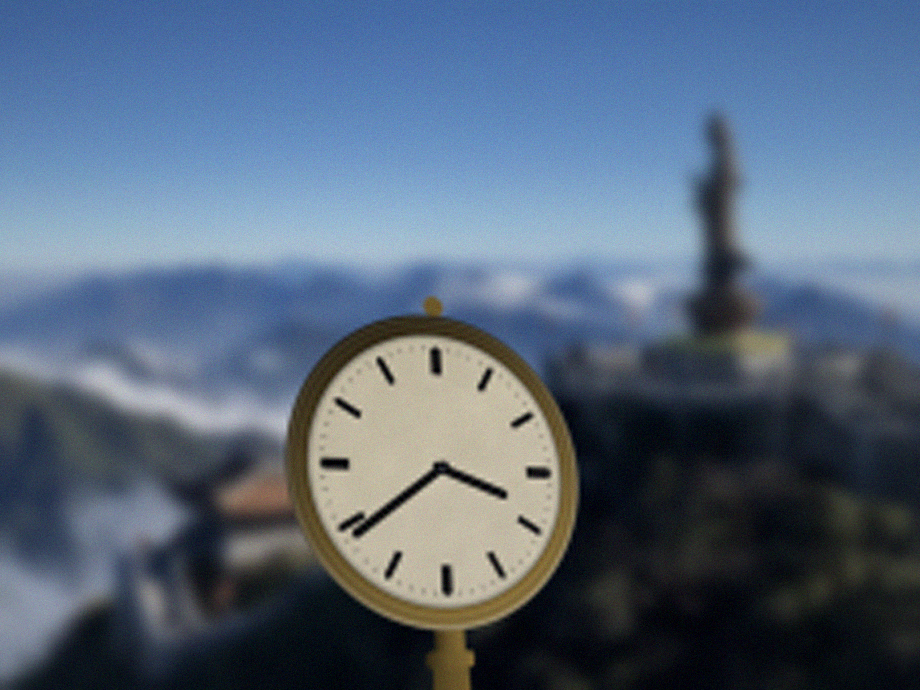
{"hour": 3, "minute": 39}
